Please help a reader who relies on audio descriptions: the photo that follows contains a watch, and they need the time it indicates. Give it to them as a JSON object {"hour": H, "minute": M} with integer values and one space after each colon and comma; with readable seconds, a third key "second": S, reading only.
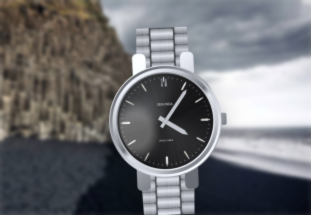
{"hour": 4, "minute": 6}
